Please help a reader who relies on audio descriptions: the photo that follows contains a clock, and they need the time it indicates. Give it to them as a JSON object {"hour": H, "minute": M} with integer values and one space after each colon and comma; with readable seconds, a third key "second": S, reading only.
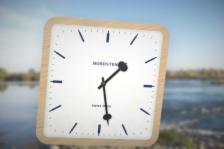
{"hour": 1, "minute": 28}
